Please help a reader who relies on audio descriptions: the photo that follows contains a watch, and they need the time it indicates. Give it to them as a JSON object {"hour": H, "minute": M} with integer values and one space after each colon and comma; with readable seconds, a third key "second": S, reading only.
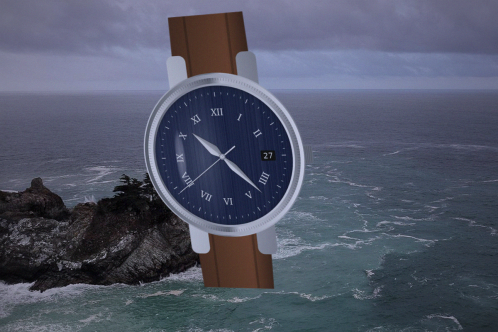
{"hour": 10, "minute": 22, "second": 39}
